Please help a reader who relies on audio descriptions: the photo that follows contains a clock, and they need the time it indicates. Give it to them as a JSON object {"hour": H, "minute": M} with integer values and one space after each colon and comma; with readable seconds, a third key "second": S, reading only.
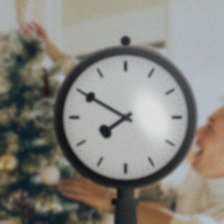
{"hour": 7, "minute": 50}
